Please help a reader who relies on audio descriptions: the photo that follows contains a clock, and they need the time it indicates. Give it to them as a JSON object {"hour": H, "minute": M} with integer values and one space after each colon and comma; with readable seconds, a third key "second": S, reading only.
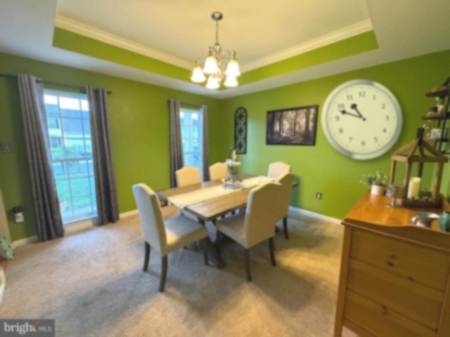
{"hour": 10, "minute": 48}
